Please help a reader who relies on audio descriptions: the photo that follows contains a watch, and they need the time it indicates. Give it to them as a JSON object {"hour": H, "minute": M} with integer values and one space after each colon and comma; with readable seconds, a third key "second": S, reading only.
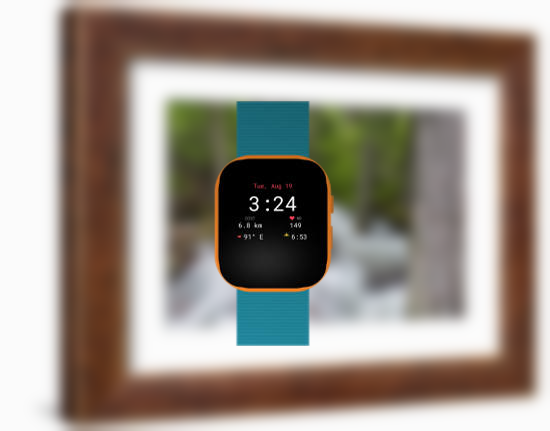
{"hour": 3, "minute": 24}
